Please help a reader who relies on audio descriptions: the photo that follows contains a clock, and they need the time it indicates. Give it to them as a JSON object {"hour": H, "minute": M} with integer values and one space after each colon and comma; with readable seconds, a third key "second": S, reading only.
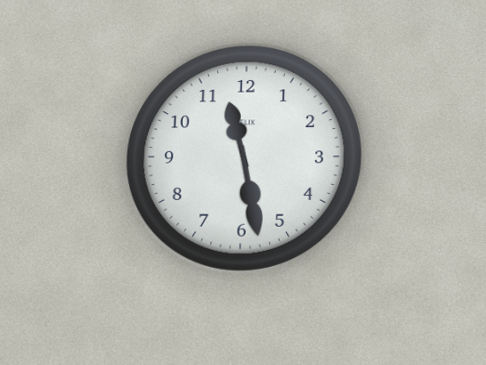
{"hour": 11, "minute": 28}
